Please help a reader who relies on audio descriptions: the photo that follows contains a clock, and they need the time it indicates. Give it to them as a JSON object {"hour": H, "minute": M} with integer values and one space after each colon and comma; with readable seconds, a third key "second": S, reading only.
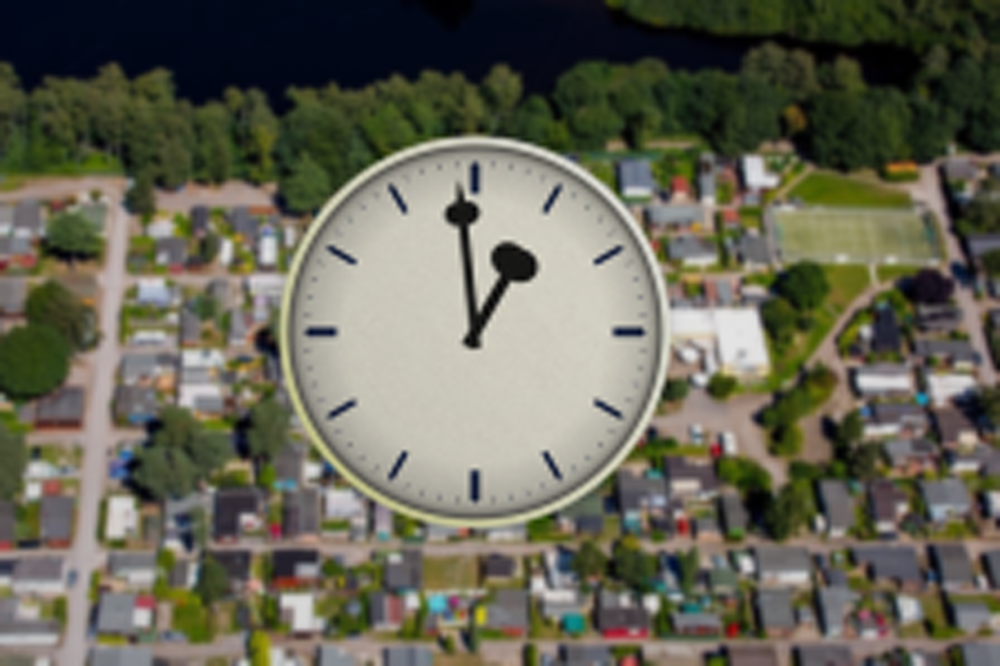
{"hour": 12, "minute": 59}
